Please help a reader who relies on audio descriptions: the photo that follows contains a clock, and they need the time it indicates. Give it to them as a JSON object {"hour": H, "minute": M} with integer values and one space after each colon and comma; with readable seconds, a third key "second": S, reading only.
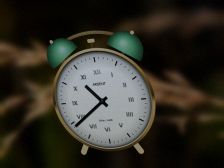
{"hour": 10, "minute": 39}
